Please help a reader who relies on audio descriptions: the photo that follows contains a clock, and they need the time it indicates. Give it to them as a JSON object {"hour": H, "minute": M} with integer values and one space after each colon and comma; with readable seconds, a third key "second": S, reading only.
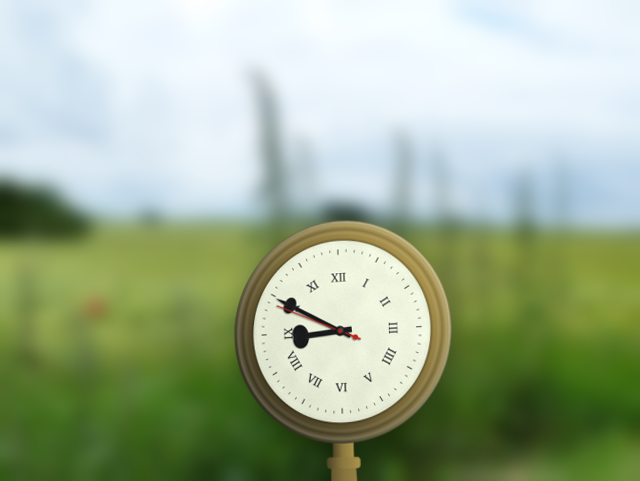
{"hour": 8, "minute": 49, "second": 49}
